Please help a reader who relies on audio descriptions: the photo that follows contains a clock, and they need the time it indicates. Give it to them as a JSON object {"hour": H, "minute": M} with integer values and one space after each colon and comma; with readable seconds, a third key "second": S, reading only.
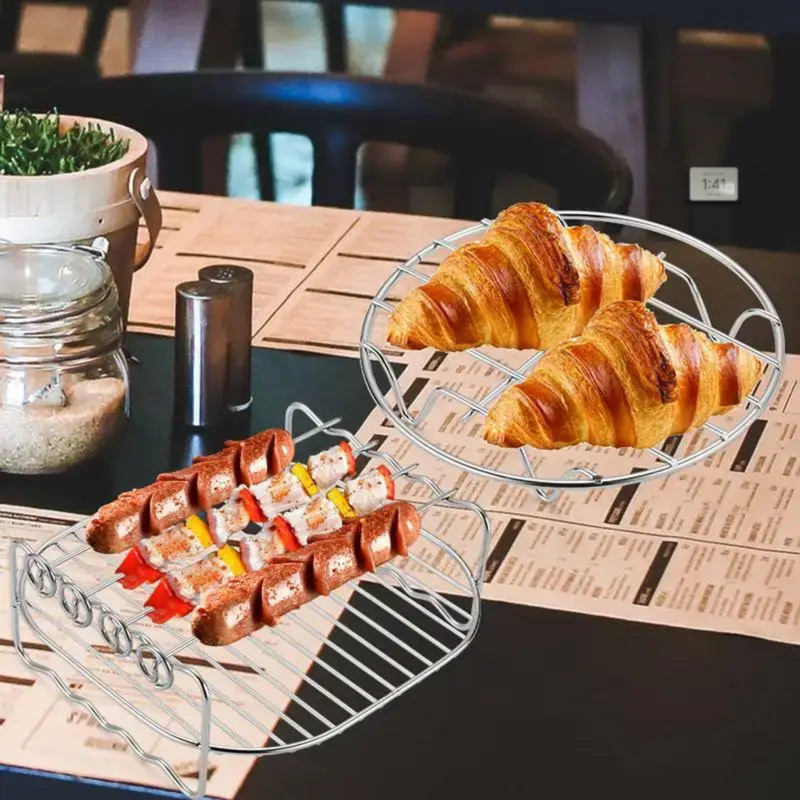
{"hour": 1, "minute": 41}
